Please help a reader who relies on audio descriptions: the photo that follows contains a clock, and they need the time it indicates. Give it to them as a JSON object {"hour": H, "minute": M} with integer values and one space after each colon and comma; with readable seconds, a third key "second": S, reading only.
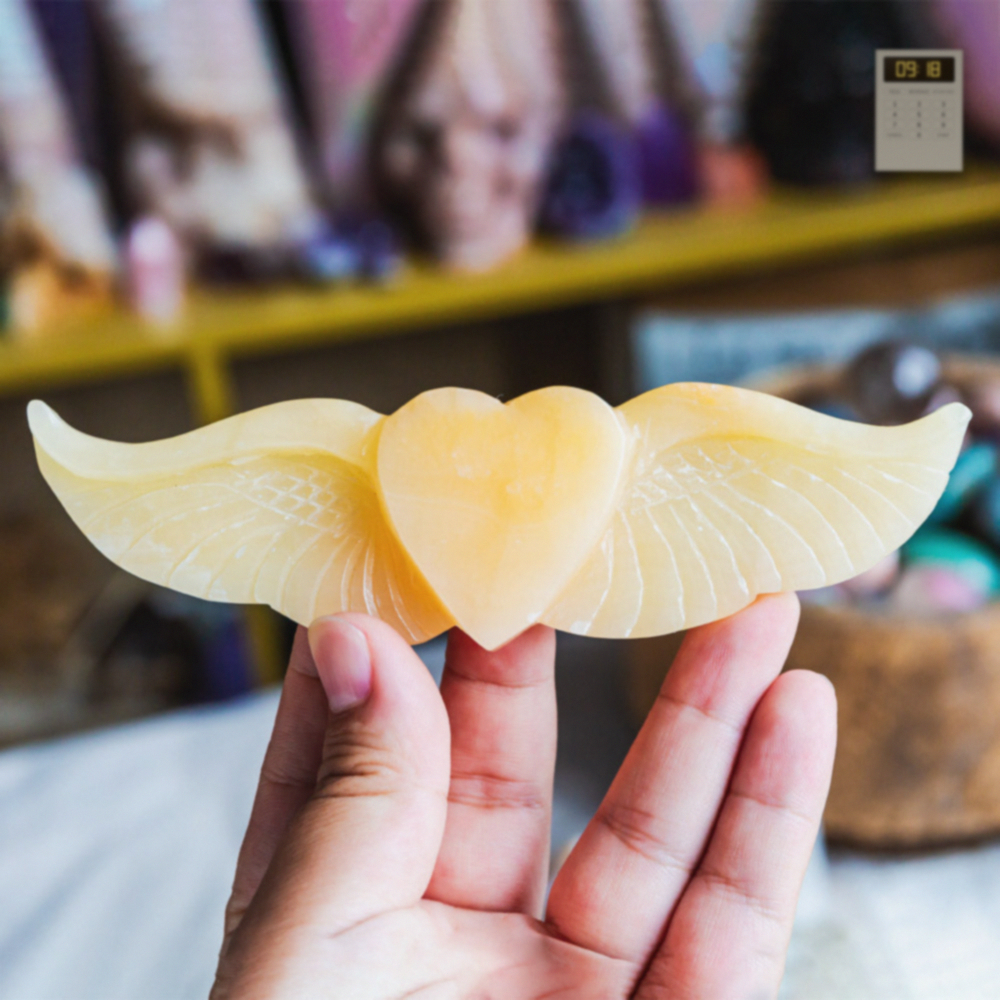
{"hour": 9, "minute": 18}
